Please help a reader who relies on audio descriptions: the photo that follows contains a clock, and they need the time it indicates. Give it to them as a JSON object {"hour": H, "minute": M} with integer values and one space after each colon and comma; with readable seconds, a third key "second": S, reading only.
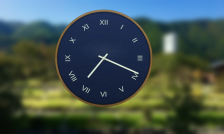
{"hour": 7, "minute": 19}
